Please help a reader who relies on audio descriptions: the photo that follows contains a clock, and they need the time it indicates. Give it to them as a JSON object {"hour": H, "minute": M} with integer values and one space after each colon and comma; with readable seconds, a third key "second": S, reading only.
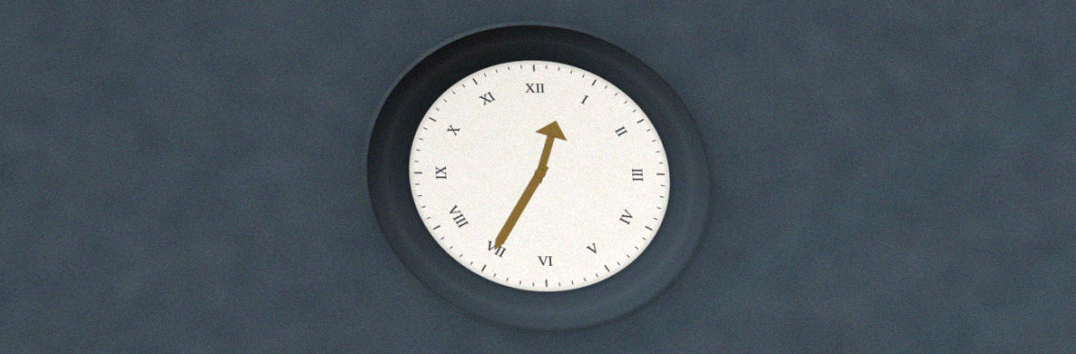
{"hour": 12, "minute": 35}
